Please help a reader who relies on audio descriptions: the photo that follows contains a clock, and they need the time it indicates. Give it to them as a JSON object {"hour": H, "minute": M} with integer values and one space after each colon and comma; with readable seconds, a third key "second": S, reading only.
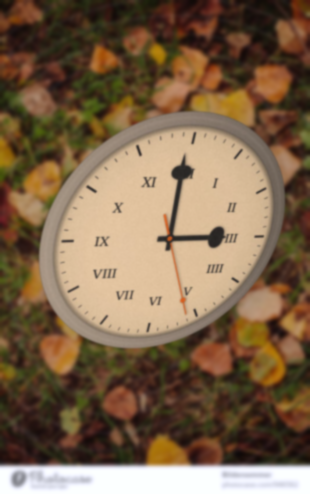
{"hour": 2, "minute": 59, "second": 26}
